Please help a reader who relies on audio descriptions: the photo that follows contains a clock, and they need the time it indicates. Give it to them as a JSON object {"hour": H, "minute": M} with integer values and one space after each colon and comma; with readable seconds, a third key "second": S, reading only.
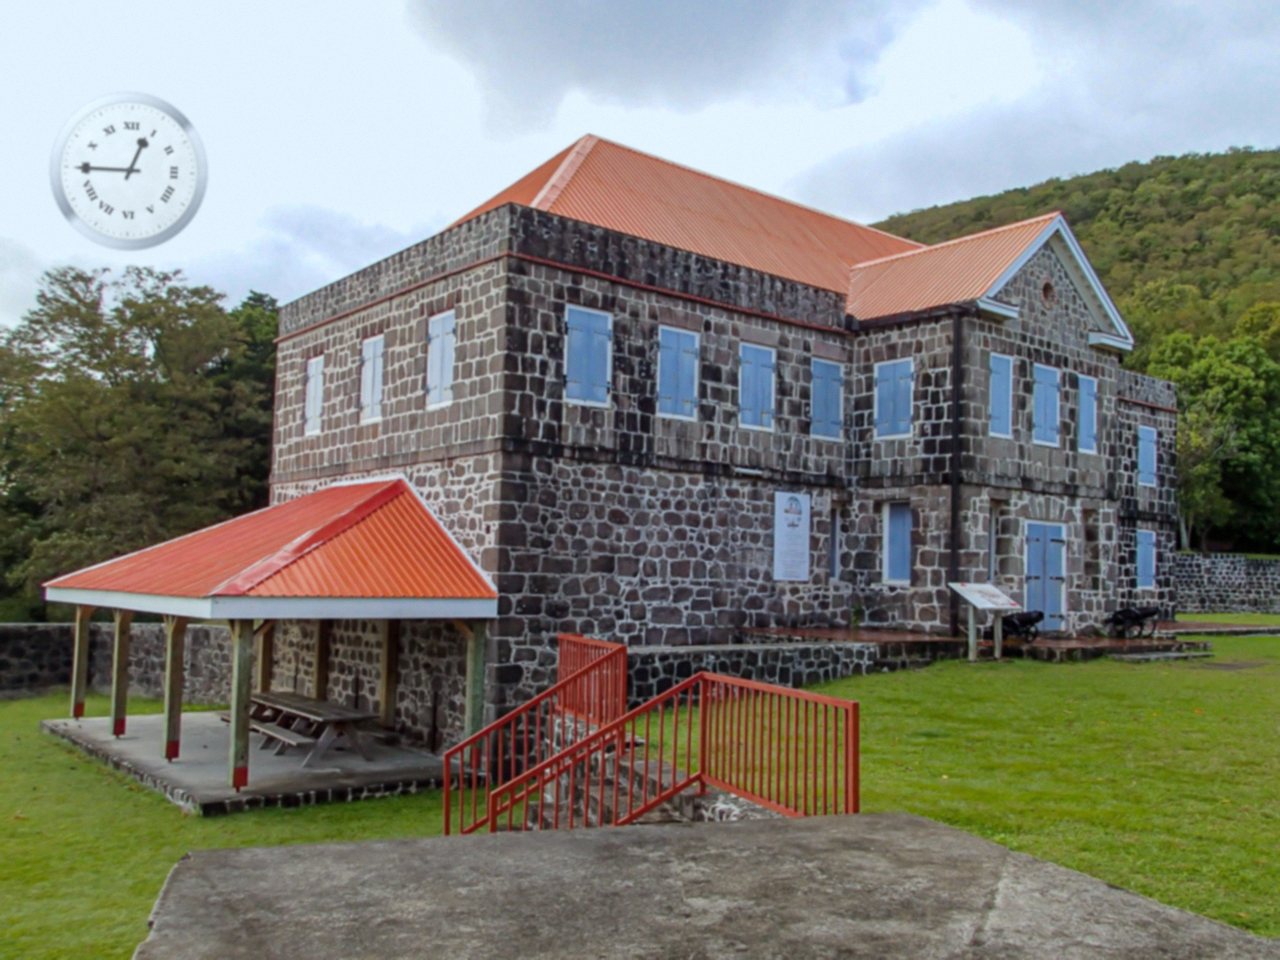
{"hour": 12, "minute": 45}
